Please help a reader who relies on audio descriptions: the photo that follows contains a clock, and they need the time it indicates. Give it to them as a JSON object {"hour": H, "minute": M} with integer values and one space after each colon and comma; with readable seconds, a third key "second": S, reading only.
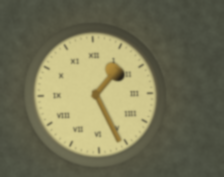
{"hour": 1, "minute": 26}
